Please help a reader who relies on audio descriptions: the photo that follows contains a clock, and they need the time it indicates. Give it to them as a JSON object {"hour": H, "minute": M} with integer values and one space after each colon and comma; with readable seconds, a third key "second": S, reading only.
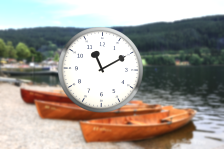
{"hour": 11, "minute": 10}
